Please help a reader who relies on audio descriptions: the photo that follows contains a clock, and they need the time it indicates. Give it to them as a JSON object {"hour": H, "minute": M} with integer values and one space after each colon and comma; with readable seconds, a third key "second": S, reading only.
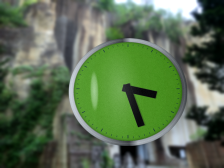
{"hour": 3, "minute": 27}
